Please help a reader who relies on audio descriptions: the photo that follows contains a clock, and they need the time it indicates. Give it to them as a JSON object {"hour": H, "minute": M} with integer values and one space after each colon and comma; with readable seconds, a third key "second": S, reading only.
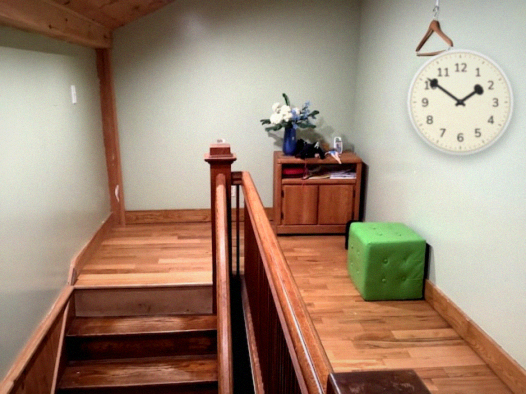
{"hour": 1, "minute": 51}
